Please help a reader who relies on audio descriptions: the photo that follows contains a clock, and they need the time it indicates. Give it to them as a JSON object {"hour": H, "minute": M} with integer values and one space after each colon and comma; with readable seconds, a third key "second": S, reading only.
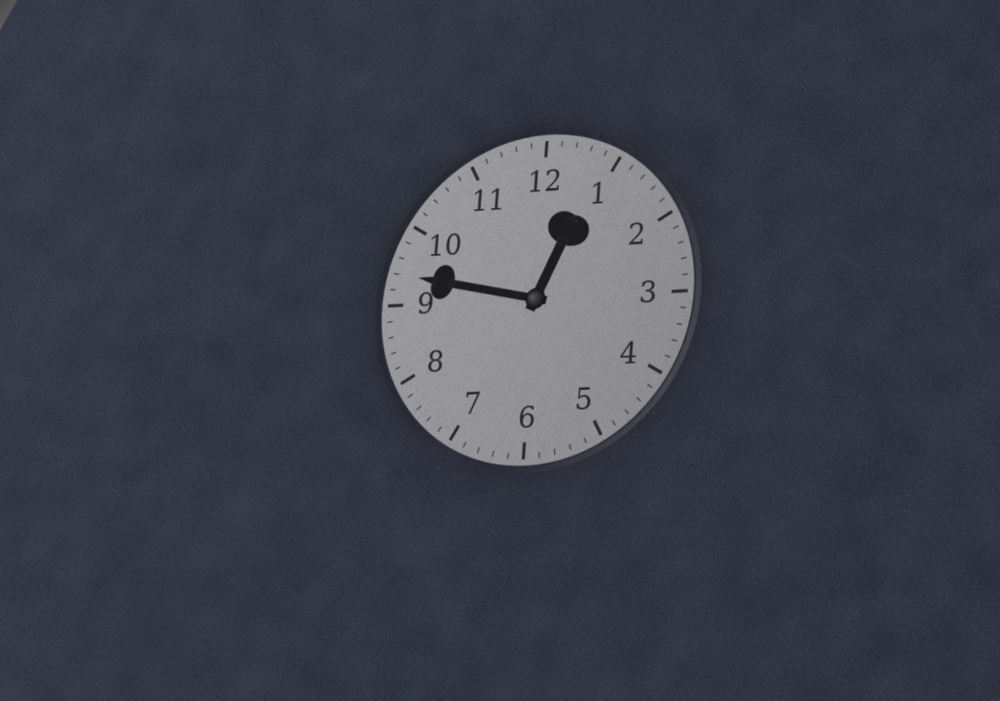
{"hour": 12, "minute": 47}
